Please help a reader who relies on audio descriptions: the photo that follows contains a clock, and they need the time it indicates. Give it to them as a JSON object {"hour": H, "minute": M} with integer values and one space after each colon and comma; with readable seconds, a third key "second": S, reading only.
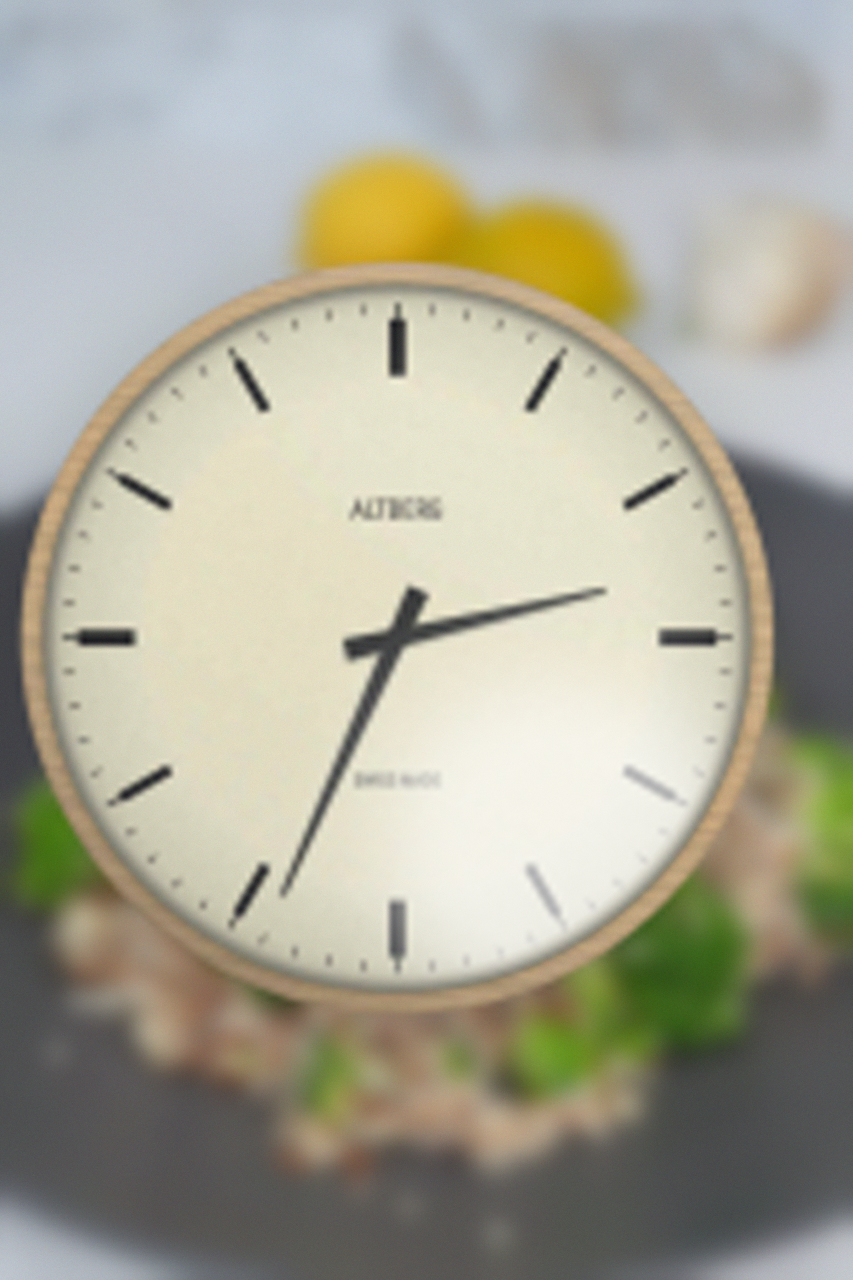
{"hour": 2, "minute": 34}
